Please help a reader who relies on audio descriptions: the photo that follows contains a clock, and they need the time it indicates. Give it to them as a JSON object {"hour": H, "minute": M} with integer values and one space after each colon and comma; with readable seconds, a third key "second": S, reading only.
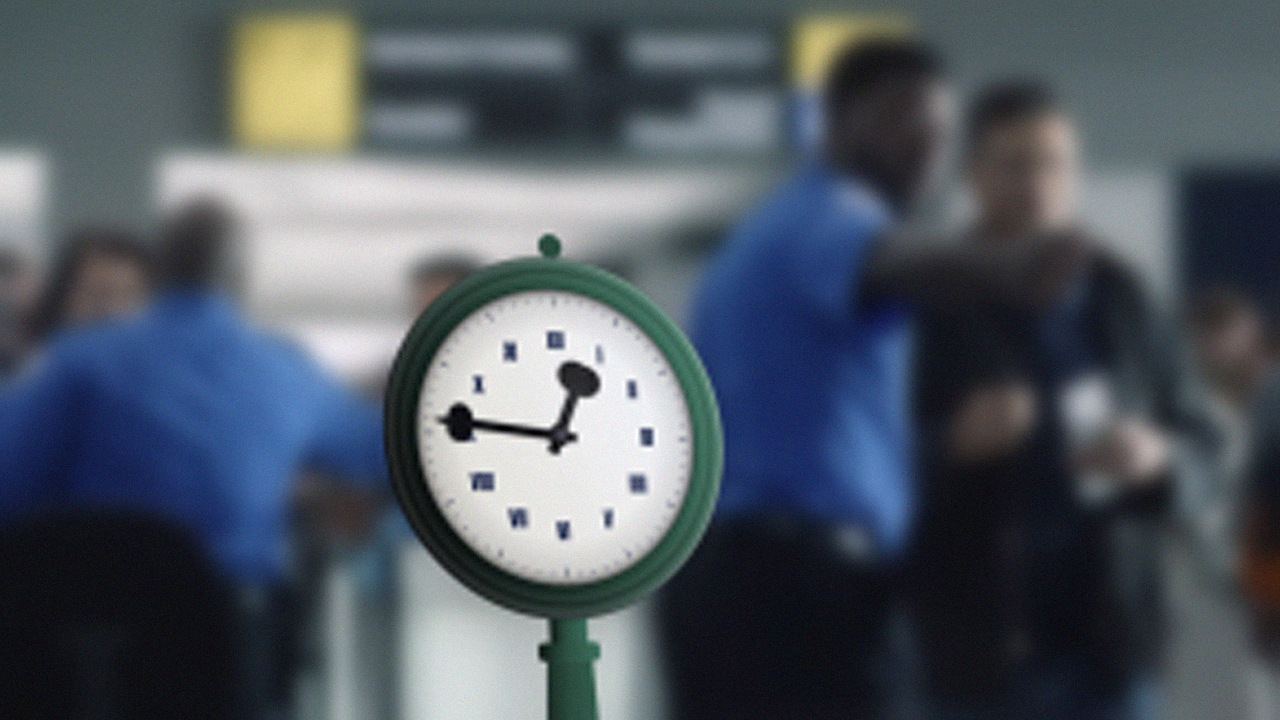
{"hour": 12, "minute": 46}
